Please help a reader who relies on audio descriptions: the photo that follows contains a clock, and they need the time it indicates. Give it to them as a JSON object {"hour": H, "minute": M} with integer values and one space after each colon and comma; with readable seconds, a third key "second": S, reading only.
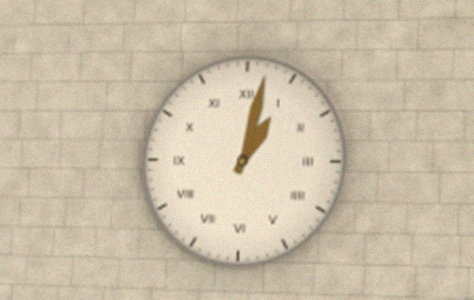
{"hour": 1, "minute": 2}
